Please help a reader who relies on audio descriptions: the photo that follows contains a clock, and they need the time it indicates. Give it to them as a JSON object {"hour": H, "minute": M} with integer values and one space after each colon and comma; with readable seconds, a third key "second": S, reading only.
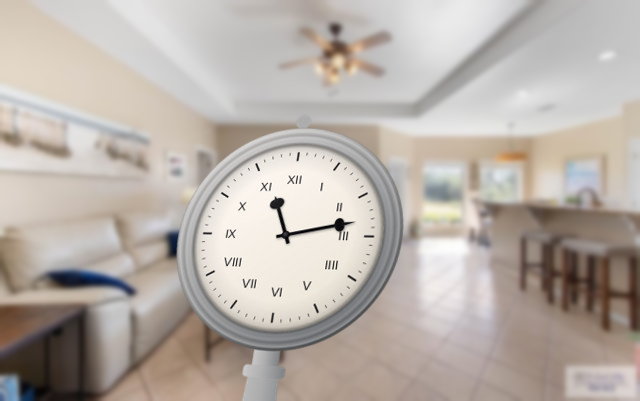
{"hour": 11, "minute": 13}
